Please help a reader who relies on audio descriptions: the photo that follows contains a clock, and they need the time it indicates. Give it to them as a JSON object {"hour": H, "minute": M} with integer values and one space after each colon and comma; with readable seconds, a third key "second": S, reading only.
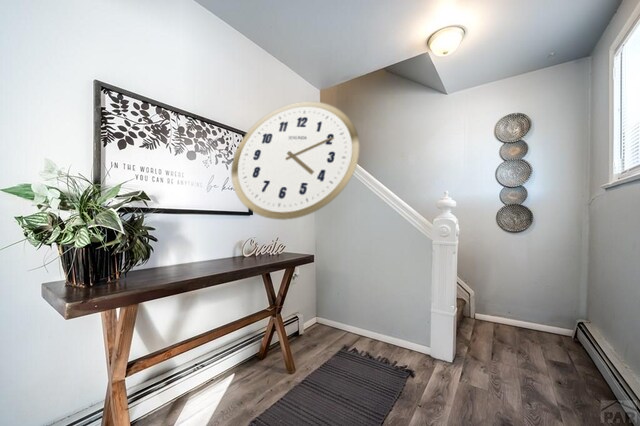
{"hour": 4, "minute": 10}
